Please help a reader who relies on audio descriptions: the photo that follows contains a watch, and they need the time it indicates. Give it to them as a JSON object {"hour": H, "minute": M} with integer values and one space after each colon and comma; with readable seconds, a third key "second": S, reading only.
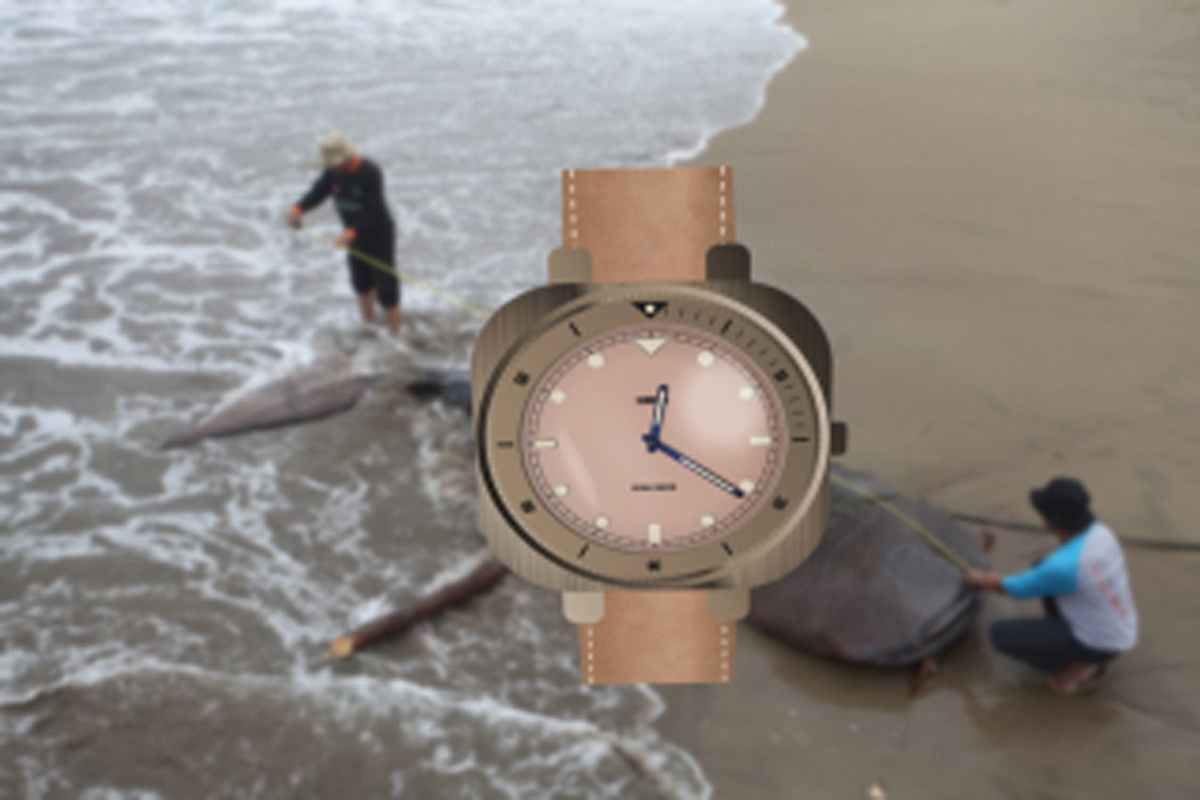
{"hour": 12, "minute": 21}
